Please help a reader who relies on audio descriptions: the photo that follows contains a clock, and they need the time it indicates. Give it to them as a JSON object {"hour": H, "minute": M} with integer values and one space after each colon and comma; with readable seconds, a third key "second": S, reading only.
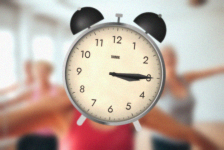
{"hour": 3, "minute": 15}
